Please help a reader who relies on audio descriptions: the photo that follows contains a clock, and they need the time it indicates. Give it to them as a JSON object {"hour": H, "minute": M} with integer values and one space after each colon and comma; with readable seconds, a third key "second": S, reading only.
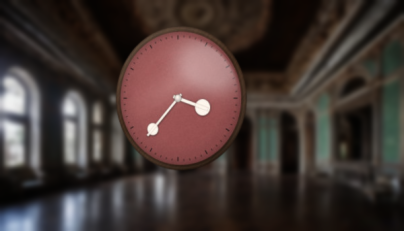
{"hour": 3, "minute": 37}
